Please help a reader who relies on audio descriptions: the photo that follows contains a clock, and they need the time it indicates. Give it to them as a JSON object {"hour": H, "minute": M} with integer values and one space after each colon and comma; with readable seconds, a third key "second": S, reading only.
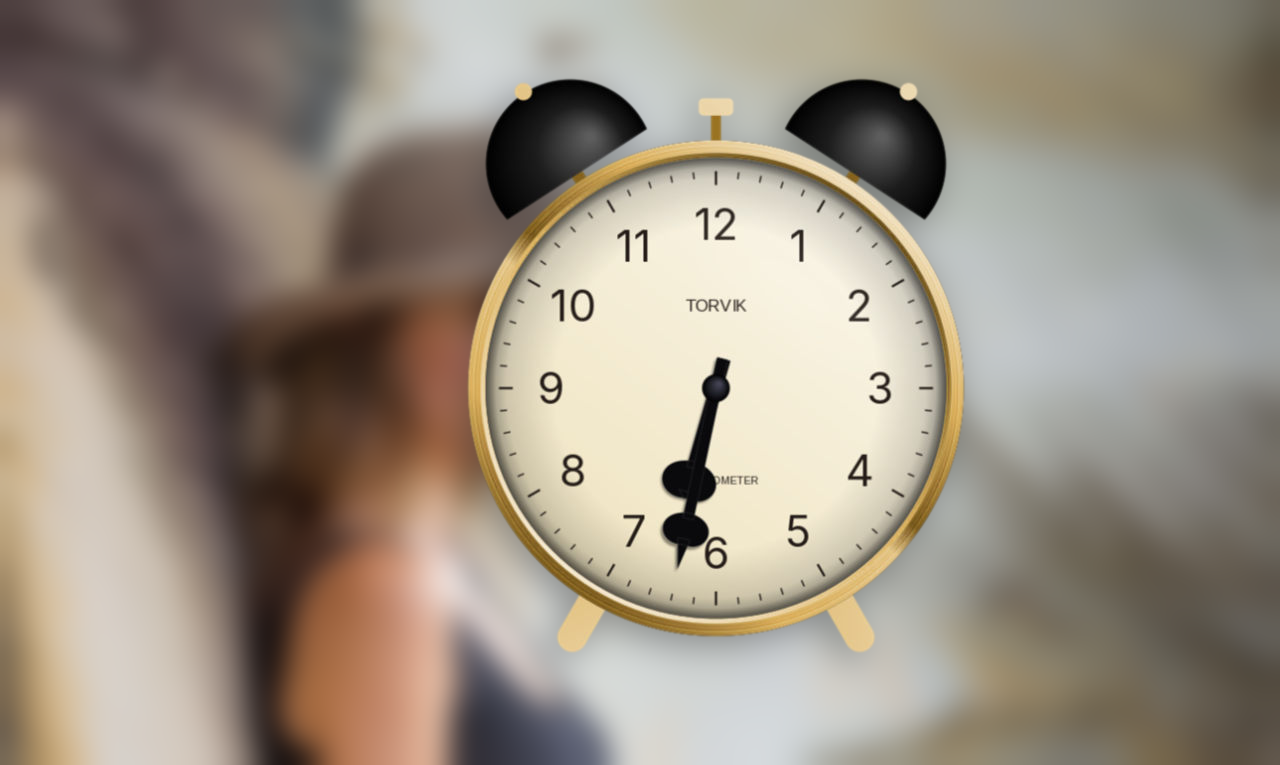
{"hour": 6, "minute": 32}
